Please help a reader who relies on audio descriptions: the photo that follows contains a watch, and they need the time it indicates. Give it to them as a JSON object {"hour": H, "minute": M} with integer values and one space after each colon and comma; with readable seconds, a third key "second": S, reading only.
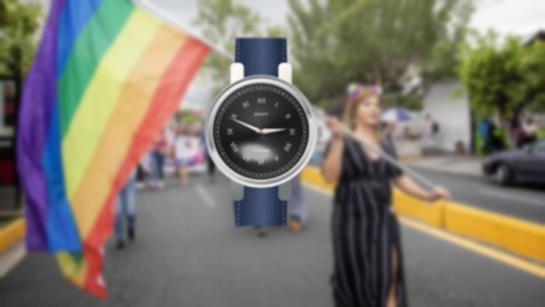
{"hour": 2, "minute": 49}
